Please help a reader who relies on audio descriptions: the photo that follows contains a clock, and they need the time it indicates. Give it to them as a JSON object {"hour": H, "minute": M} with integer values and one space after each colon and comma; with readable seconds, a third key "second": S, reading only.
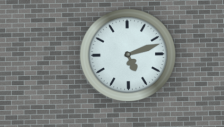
{"hour": 5, "minute": 12}
